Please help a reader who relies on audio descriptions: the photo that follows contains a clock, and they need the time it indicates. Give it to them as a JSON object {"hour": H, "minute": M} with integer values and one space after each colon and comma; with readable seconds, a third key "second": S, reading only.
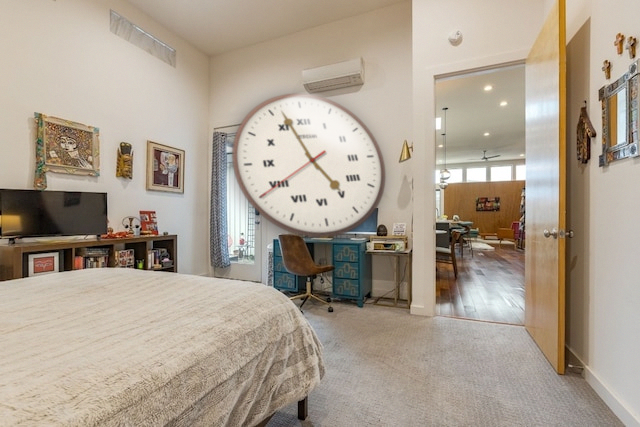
{"hour": 4, "minute": 56, "second": 40}
